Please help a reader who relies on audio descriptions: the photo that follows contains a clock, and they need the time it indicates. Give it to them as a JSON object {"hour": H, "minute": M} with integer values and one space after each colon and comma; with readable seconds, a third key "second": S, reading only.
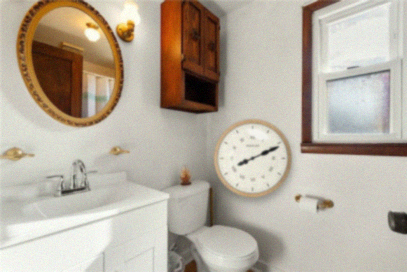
{"hour": 8, "minute": 11}
